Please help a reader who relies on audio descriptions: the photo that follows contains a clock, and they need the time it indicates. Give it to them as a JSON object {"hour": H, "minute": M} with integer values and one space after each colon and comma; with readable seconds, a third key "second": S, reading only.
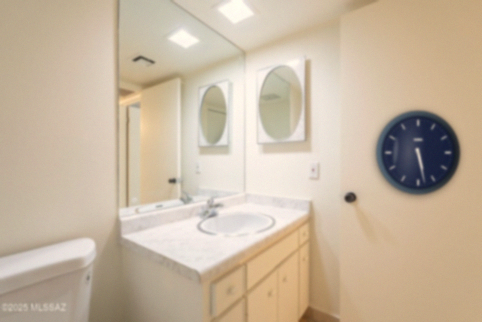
{"hour": 5, "minute": 28}
